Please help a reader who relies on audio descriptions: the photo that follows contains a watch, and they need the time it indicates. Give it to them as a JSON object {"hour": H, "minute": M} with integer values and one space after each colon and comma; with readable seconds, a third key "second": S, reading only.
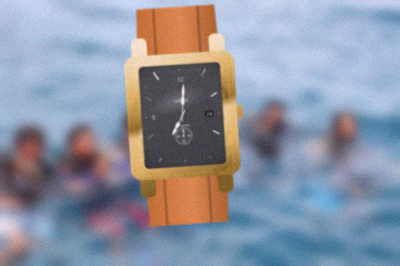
{"hour": 7, "minute": 1}
